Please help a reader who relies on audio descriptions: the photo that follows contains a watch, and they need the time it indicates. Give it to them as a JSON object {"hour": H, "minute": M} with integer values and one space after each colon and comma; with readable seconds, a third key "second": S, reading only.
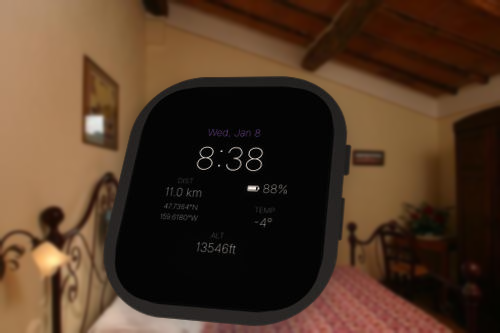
{"hour": 8, "minute": 38}
